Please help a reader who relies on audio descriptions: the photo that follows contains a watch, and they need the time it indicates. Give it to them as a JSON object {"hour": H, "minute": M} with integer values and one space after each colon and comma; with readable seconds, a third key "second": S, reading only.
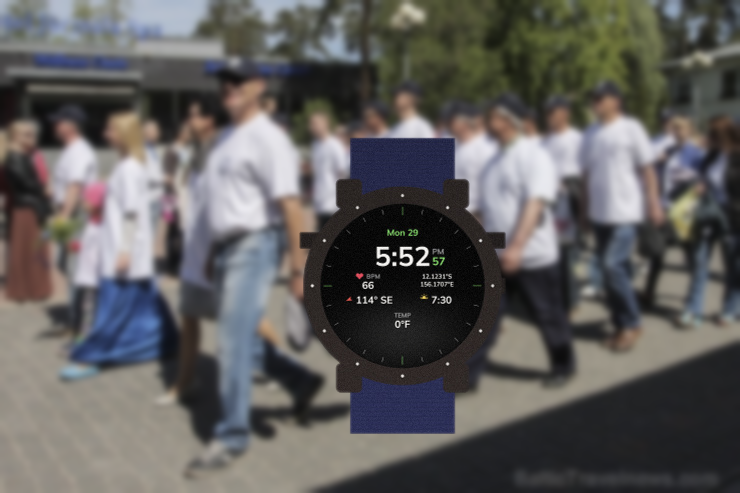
{"hour": 5, "minute": 52, "second": 57}
